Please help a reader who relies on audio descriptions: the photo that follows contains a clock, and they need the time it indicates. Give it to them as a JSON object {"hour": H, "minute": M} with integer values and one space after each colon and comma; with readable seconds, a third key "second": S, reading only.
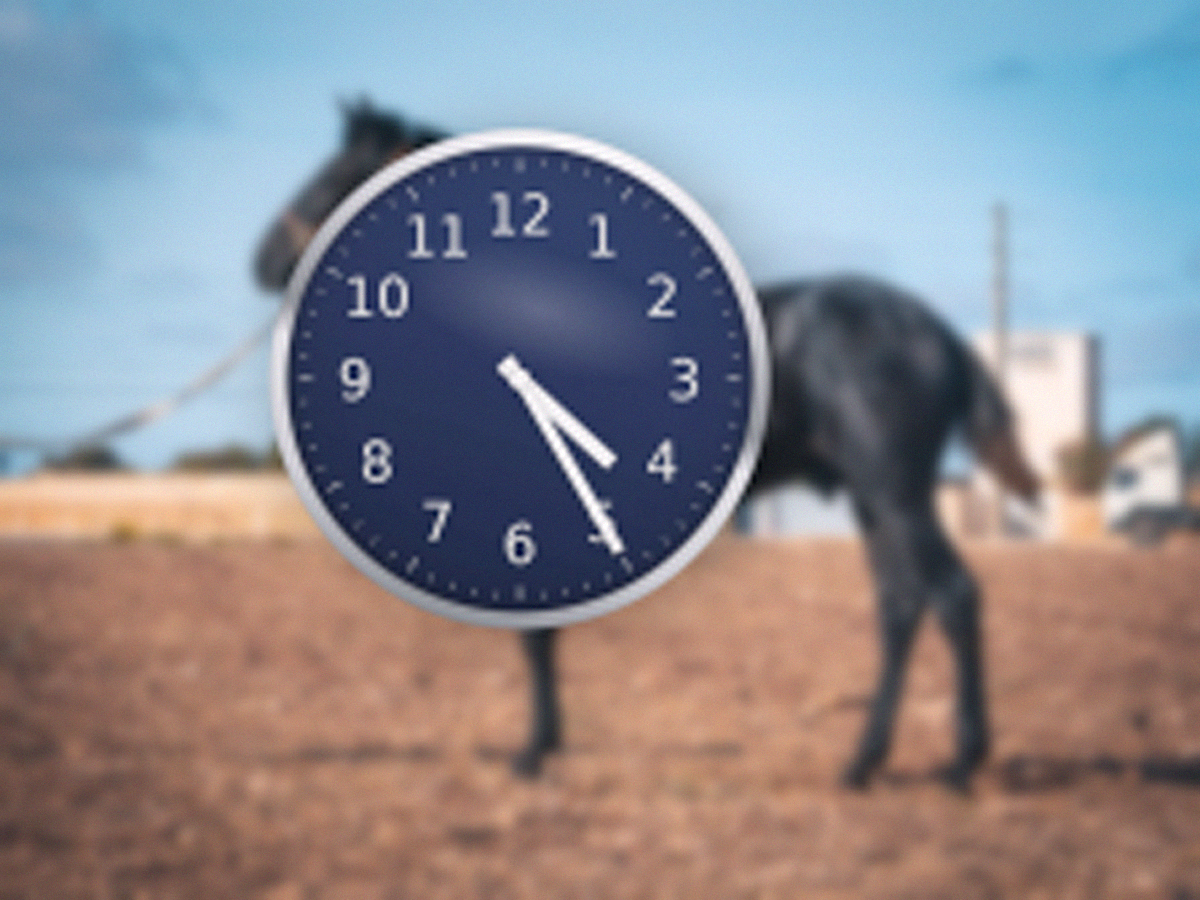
{"hour": 4, "minute": 25}
